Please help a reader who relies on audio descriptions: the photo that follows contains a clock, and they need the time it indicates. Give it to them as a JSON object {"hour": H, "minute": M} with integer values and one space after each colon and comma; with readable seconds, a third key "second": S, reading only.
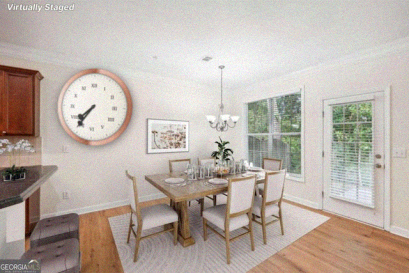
{"hour": 7, "minute": 36}
